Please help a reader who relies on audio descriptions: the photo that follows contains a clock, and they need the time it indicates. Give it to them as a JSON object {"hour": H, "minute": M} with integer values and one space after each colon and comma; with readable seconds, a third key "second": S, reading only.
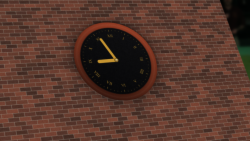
{"hour": 8, "minute": 56}
